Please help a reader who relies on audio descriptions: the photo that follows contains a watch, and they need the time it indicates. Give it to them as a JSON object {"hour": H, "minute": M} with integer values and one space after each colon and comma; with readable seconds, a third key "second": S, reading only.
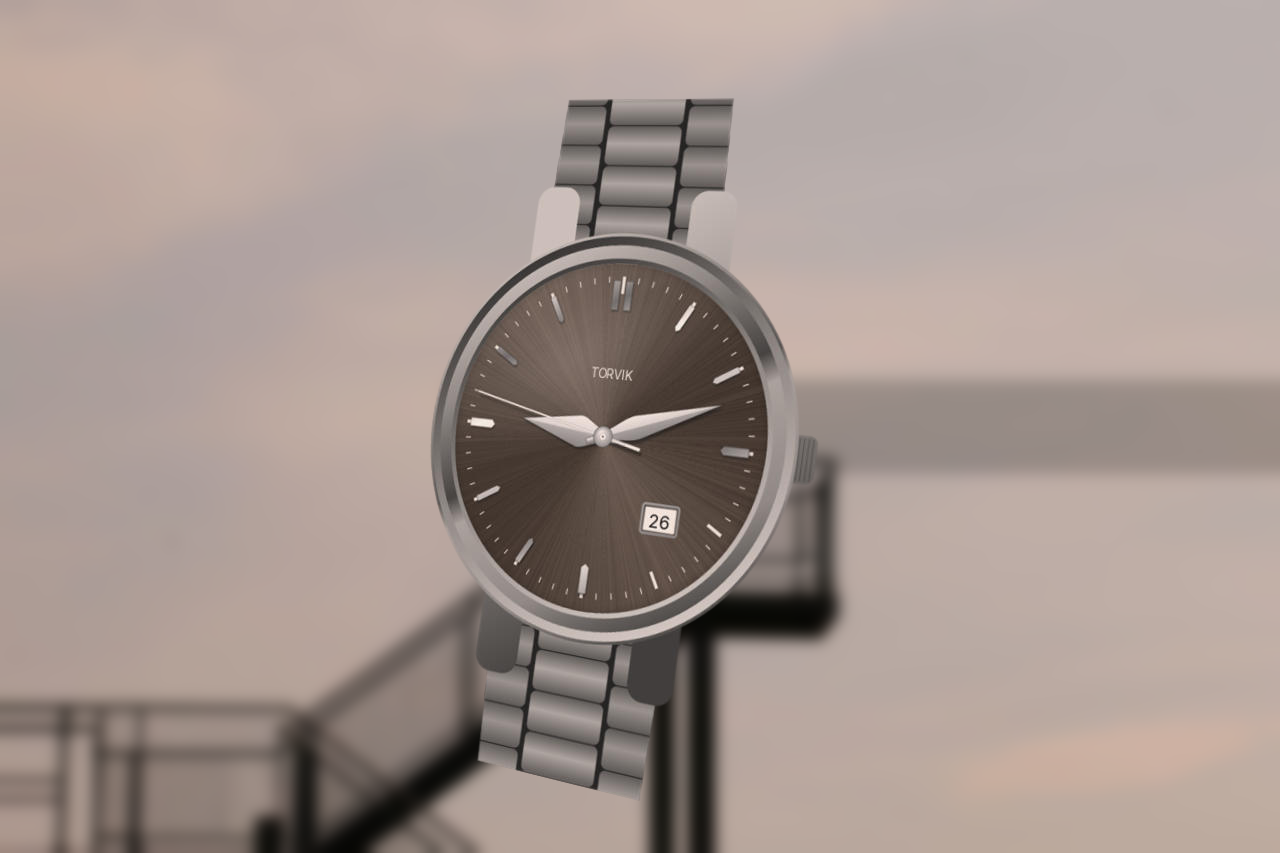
{"hour": 9, "minute": 11, "second": 47}
